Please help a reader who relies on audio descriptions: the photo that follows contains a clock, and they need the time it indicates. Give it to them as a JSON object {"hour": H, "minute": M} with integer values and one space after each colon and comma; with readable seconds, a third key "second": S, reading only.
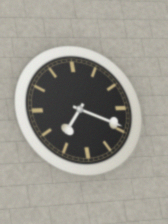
{"hour": 7, "minute": 19}
